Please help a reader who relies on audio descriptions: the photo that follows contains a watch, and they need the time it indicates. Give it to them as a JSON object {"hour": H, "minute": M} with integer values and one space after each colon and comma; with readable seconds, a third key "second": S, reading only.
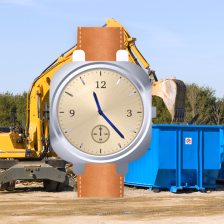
{"hour": 11, "minute": 23}
